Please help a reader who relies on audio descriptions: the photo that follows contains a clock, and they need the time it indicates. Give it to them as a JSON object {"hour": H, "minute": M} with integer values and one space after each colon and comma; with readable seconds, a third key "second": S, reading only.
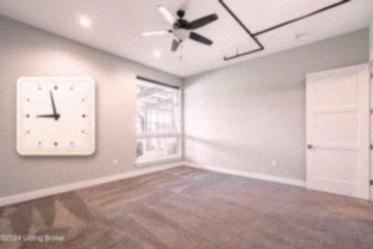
{"hour": 8, "minute": 58}
